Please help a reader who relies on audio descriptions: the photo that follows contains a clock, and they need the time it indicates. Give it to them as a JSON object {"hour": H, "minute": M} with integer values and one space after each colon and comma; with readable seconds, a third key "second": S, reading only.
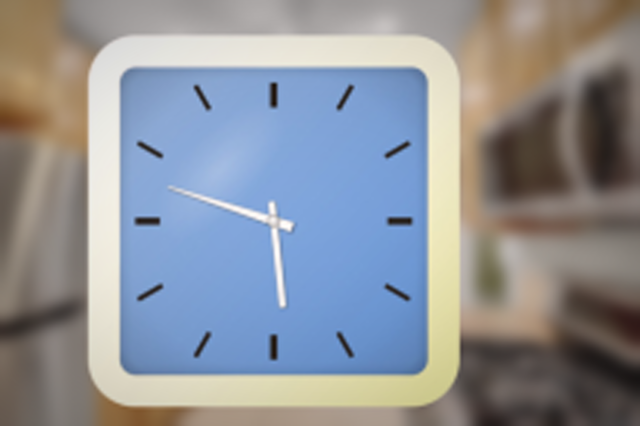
{"hour": 5, "minute": 48}
